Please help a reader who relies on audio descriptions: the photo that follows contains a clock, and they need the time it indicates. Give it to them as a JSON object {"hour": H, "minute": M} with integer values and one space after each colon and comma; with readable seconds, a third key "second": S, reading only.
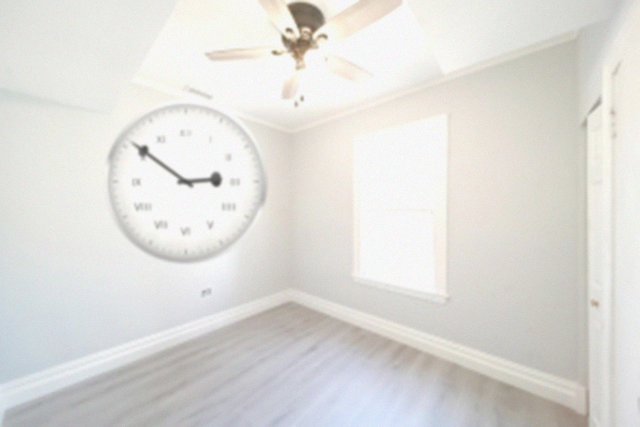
{"hour": 2, "minute": 51}
